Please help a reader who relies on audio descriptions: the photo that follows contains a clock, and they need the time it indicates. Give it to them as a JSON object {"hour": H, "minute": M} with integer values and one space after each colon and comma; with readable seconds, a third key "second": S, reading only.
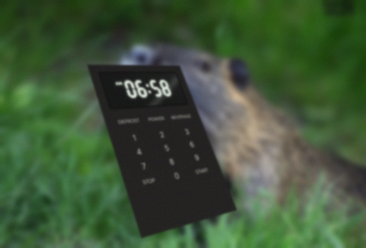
{"hour": 6, "minute": 58}
